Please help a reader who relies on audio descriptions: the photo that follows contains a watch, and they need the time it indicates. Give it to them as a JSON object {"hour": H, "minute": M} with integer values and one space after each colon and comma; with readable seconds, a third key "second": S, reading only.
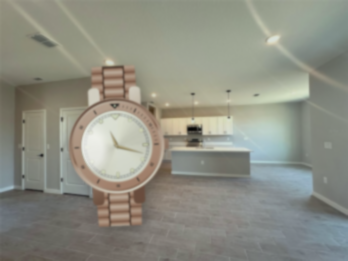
{"hour": 11, "minute": 18}
